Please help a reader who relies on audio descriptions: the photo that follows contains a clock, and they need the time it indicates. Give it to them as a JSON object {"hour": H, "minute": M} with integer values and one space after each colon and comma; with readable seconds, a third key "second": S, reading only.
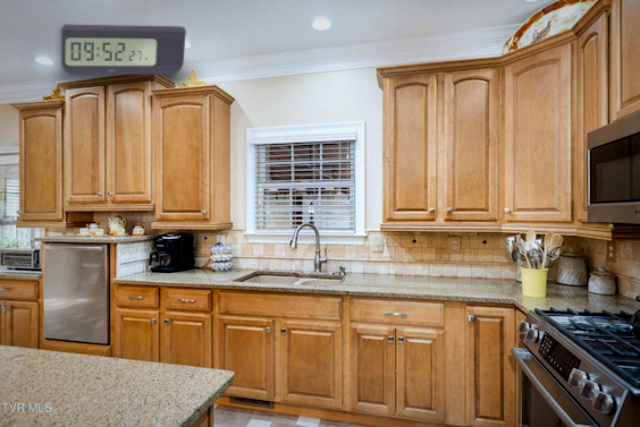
{"hour": 9, "minute": 52, "second": 27}
